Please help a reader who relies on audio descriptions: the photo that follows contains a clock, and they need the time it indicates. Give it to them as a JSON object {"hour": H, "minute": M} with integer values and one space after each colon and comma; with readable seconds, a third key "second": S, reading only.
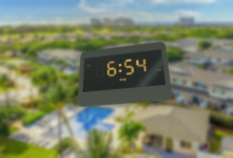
{"hour": 6, "minute": 54}
